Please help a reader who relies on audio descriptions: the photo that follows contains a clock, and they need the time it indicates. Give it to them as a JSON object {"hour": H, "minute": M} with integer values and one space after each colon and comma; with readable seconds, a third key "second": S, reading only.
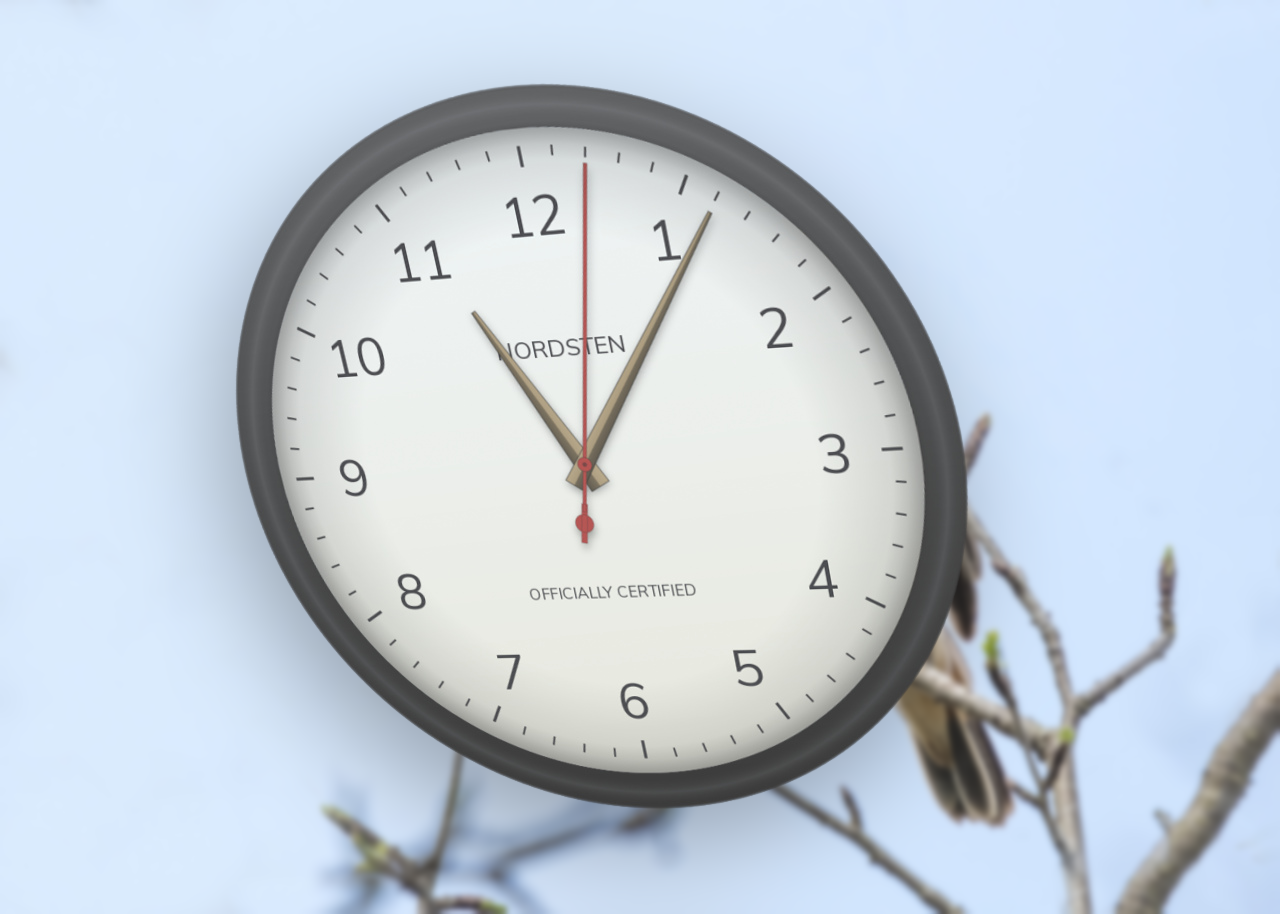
{"hour": 11, "minute": 6, "second": 2}
